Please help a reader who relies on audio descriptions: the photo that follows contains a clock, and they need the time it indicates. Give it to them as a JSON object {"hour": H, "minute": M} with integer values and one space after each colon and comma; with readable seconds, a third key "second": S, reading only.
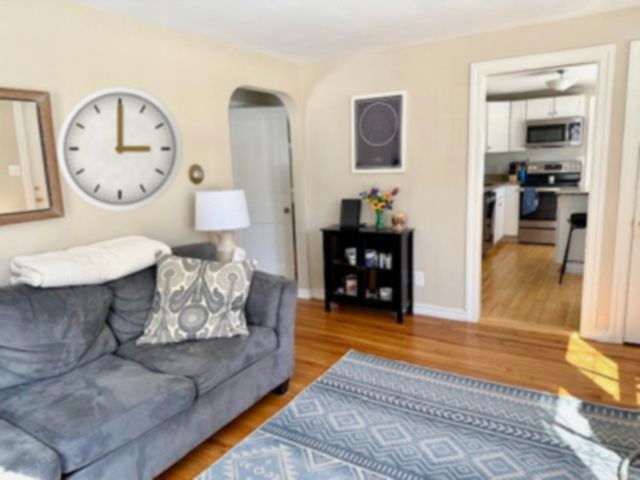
{"hour": 3, "minute": 0}
